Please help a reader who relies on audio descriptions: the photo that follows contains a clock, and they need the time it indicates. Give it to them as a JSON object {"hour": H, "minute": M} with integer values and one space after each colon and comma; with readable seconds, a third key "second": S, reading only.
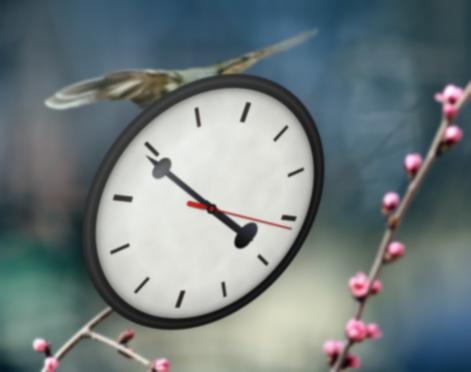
{"hour": 3, "minute": 49, "second": 16}
